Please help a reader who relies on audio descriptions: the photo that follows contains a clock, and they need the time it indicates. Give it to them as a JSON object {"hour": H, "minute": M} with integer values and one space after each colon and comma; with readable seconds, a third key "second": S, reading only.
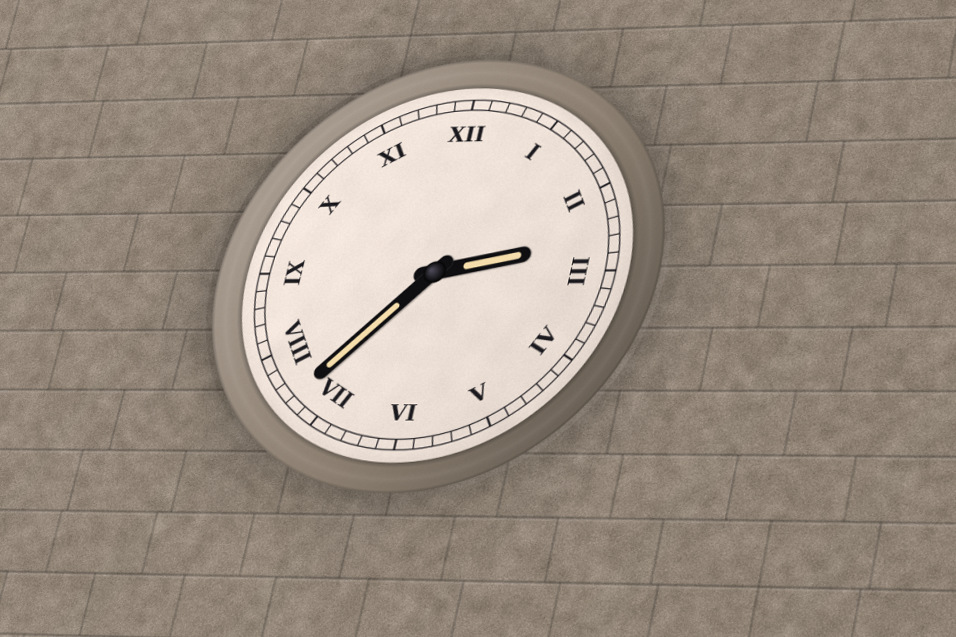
{"hour": 2, "minute": 37}
